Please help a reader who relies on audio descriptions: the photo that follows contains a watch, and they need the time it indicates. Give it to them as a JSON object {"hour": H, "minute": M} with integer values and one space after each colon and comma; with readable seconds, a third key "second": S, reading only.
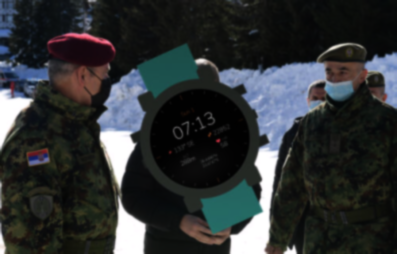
{"hour": 7, "minute": 13}
